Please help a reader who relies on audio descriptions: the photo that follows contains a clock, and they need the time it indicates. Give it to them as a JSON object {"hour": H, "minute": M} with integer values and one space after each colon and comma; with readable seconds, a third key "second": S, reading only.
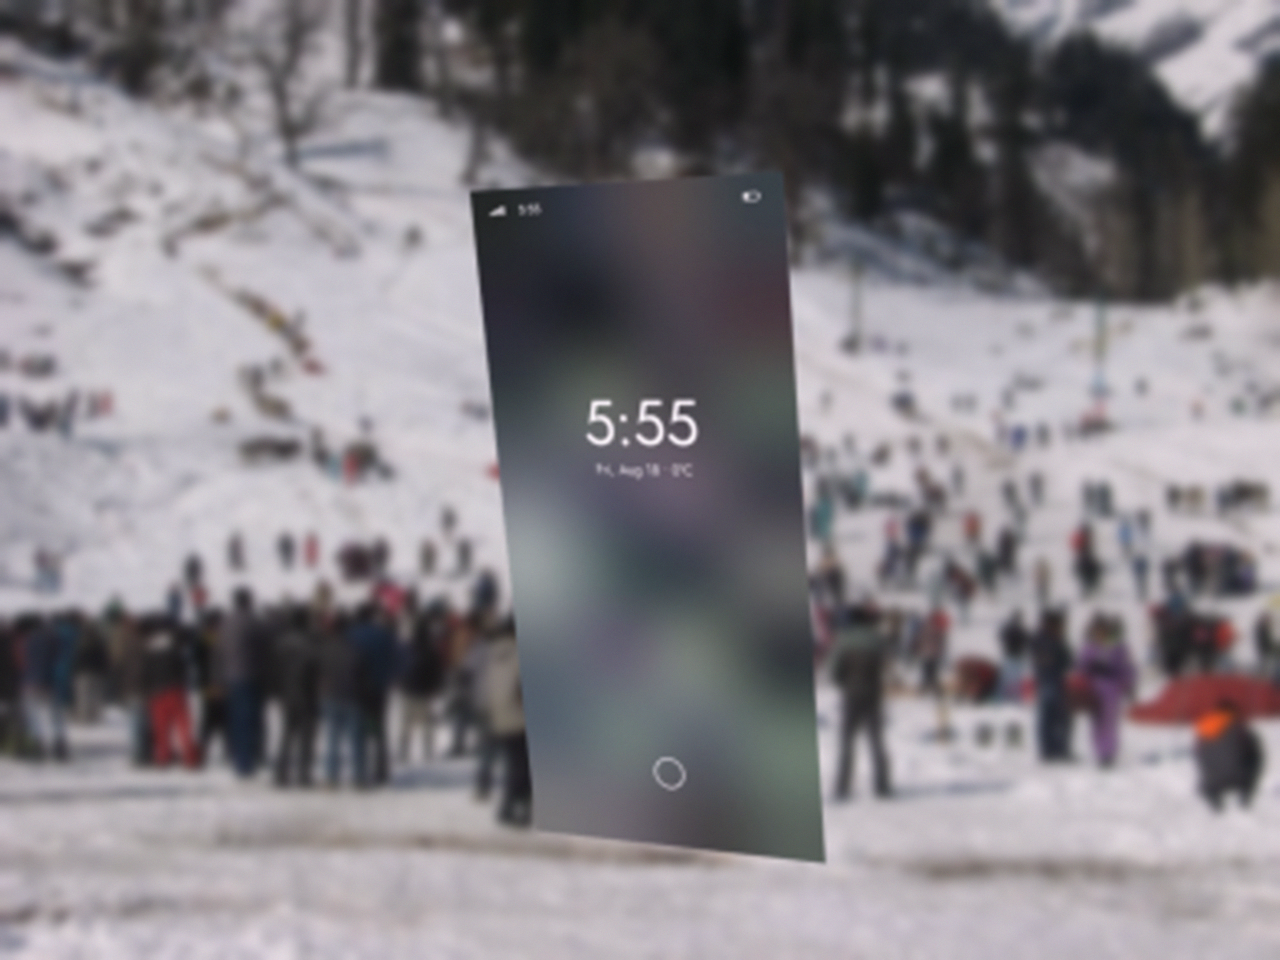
{"hour": 5, "minute": 55}
